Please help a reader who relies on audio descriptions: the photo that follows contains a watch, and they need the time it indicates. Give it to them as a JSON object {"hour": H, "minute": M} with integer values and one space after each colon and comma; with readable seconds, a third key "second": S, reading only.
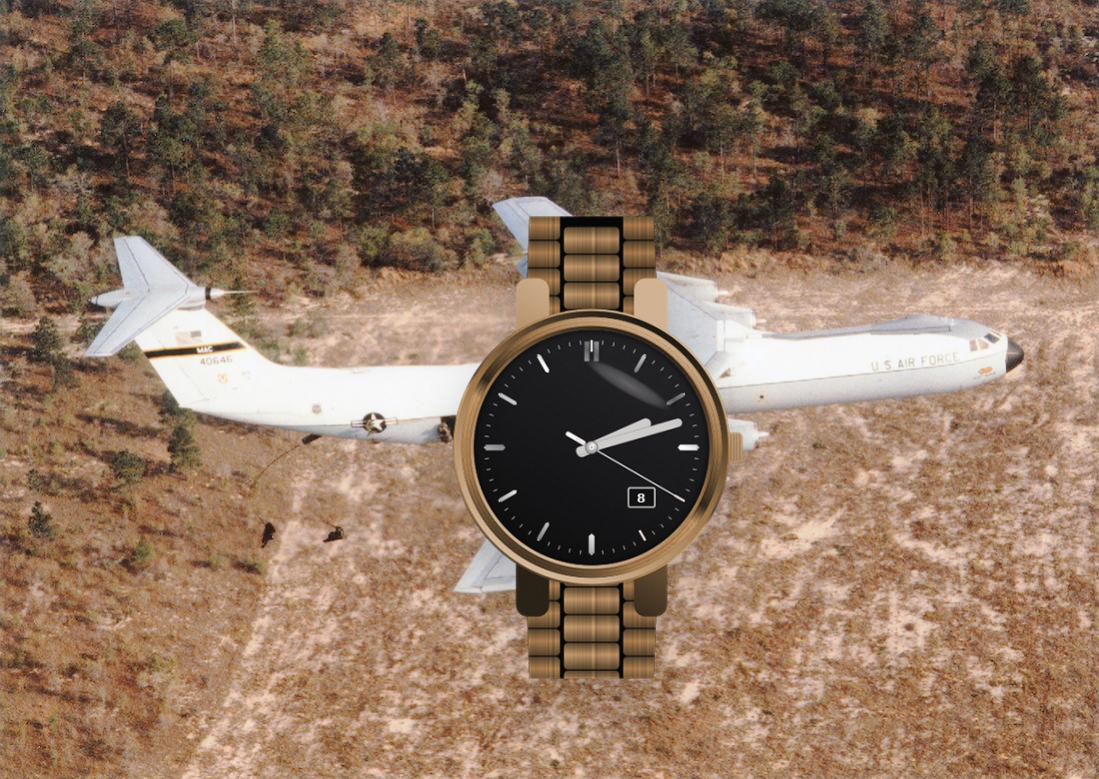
{"hour": 2, "minute": 12, "second": 20}
